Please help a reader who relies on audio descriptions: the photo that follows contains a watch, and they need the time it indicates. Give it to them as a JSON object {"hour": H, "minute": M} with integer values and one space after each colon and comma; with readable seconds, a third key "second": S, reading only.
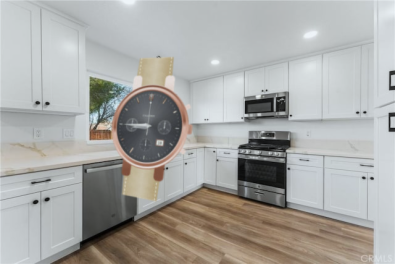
{"hour": 8, "minute": 45}
